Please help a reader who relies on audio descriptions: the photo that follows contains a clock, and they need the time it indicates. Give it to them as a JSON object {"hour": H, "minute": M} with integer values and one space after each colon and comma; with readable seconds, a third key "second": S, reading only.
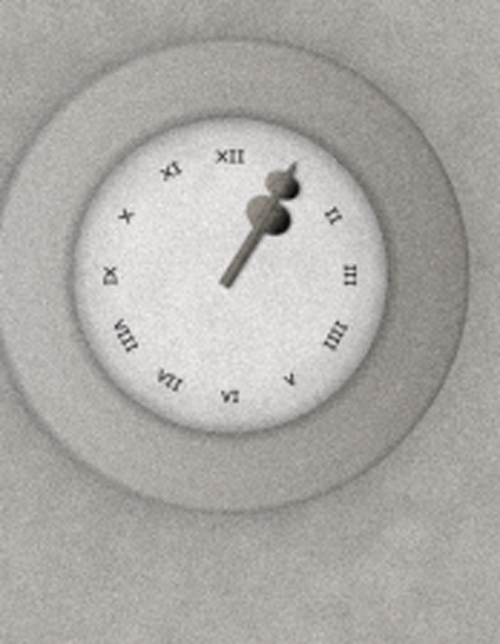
{"hour": 1, "minute": 5}
